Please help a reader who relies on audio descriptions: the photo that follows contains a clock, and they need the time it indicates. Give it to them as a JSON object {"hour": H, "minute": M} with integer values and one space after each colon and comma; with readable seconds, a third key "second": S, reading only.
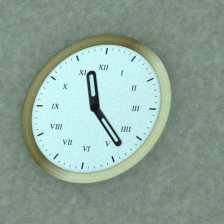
{"hour": 11, "minute": 23}
